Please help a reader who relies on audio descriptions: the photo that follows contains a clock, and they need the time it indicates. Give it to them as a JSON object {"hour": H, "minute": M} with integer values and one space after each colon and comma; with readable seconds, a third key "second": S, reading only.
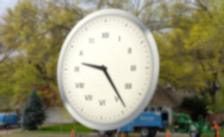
{"hour": 9, "minute": 24}
